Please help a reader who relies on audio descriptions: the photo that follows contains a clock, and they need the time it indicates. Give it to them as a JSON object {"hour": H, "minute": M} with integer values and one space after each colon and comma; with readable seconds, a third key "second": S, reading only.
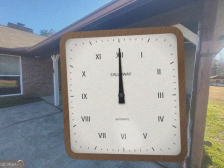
{"hour": 12, "minute": 0}
